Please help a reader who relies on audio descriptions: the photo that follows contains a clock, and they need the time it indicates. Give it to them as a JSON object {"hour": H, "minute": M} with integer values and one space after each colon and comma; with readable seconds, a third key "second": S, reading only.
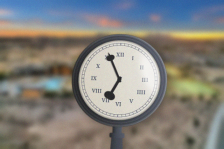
{"hour": 6, "minute": 56}
